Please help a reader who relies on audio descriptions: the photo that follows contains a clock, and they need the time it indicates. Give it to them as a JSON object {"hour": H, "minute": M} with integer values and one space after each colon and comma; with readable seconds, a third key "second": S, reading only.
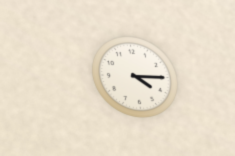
{"hour": 4, "minute": 15}
